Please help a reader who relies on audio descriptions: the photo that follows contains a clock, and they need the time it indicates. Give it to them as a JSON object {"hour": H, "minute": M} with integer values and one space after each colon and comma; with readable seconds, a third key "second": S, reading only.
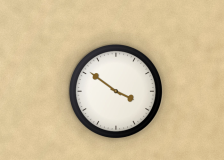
{"hour": 3, "minute": 51}
